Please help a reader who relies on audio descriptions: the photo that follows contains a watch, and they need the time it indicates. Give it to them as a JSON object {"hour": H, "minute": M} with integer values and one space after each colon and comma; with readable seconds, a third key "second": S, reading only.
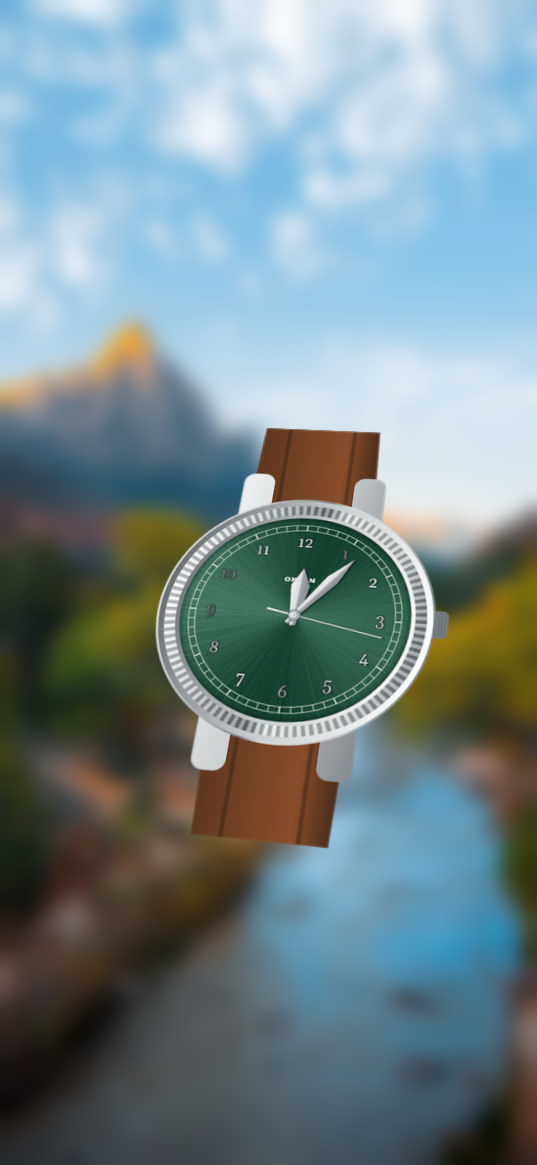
{"hour": 12, "minute": 6, "second": 17}
